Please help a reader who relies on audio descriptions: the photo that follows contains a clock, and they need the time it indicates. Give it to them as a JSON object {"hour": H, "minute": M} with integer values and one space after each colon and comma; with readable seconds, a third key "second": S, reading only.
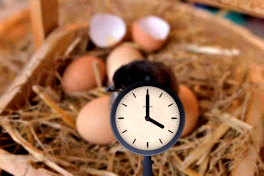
{"hour": 4, "minute": 0}
